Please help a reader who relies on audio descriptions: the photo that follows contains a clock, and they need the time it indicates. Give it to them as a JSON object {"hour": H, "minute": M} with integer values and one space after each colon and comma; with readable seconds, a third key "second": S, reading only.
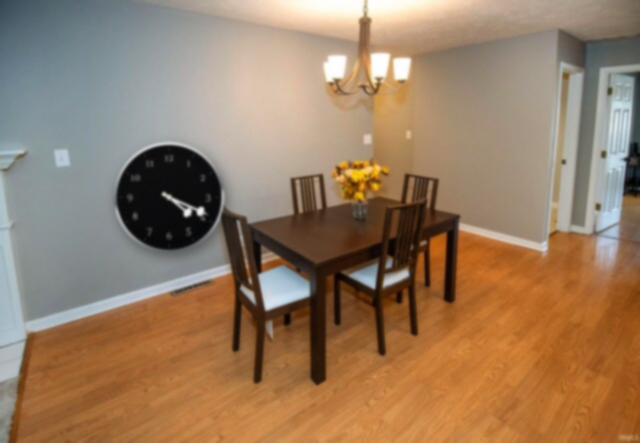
{"hour": 4, "minute": 19}
